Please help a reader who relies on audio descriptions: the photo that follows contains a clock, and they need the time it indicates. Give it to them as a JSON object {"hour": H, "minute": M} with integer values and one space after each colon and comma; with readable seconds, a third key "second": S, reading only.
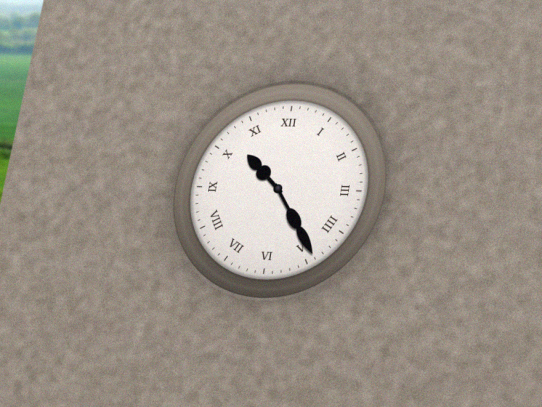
{"hour": 10, "minute": 24}
